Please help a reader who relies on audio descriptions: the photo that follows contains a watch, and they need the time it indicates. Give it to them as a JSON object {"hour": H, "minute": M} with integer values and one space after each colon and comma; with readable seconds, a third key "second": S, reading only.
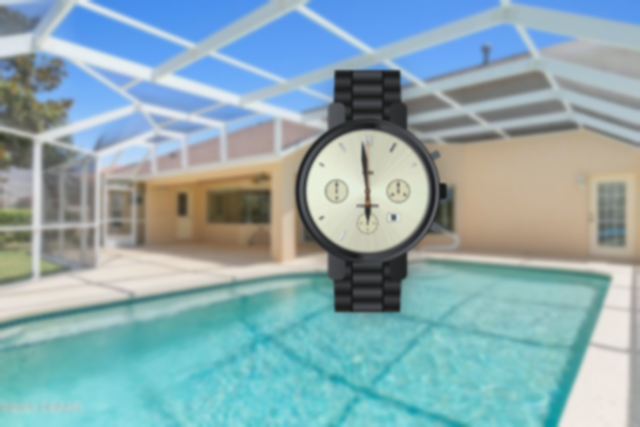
{"hour": 5, "minute": 59}
